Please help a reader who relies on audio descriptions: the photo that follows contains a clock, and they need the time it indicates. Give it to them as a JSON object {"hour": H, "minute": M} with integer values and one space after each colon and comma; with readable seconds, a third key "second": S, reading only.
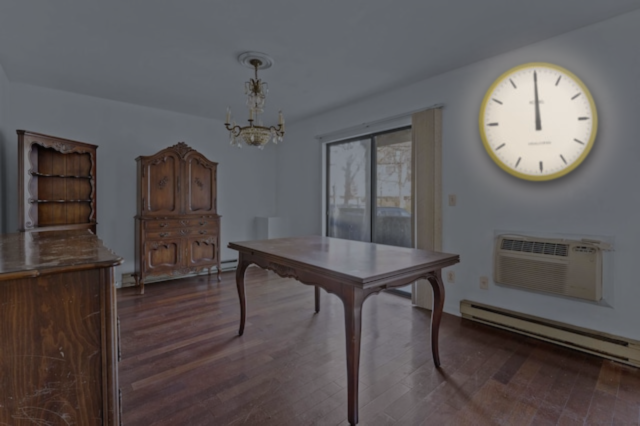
{"hour": 12, "minute": 0}
